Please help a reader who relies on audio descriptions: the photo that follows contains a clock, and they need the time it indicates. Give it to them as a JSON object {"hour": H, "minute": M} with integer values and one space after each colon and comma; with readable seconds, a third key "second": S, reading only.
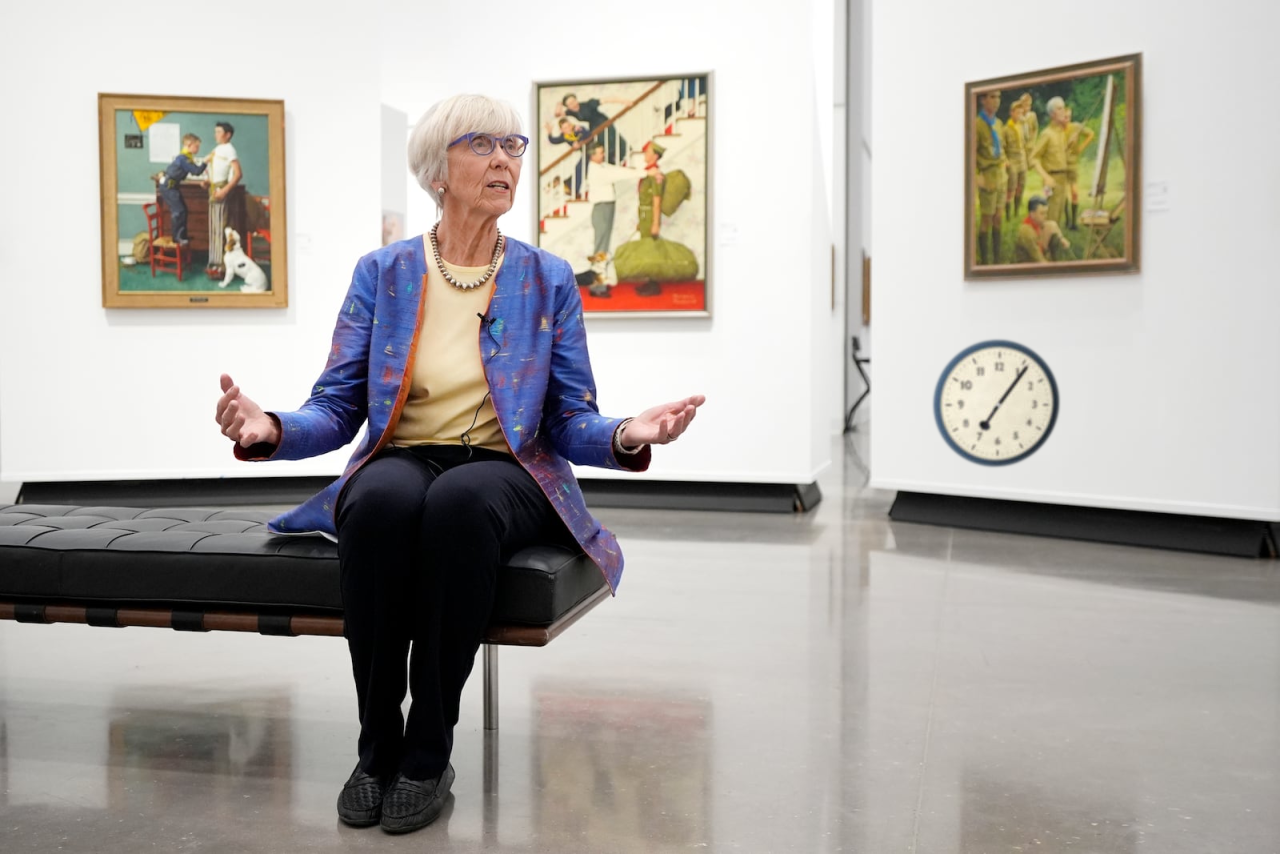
{"hour": 7, "minute": 6}
